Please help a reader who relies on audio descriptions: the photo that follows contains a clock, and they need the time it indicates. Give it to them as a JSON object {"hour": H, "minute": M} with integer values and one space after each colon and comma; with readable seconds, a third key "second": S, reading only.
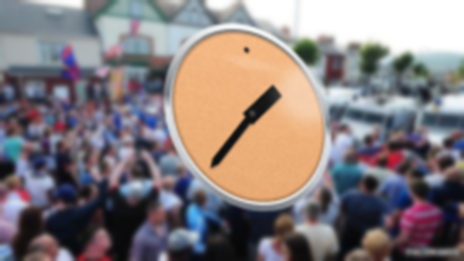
{"hour": 1, "minute": 37}
